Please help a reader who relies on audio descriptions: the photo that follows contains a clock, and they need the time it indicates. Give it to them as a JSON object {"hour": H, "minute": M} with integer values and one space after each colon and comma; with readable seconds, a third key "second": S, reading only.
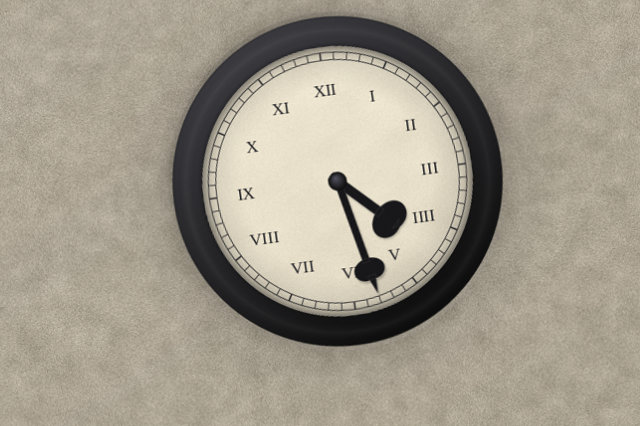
{"hour": 4, "minute": 28}
